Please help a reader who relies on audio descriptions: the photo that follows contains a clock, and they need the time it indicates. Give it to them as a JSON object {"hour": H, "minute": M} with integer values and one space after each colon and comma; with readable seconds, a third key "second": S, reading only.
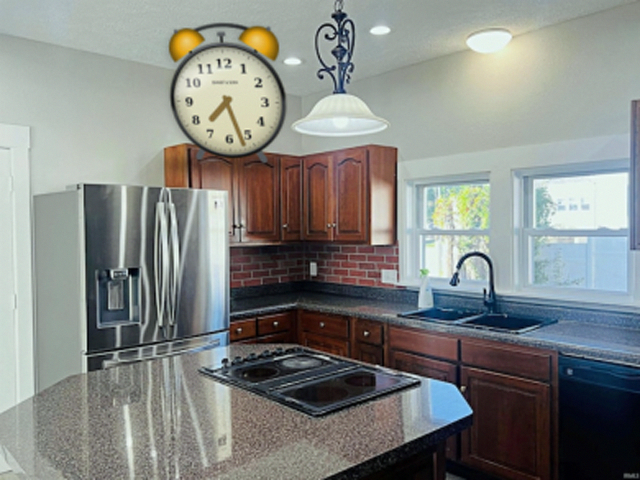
{"hour": 7, "minute": 27}
